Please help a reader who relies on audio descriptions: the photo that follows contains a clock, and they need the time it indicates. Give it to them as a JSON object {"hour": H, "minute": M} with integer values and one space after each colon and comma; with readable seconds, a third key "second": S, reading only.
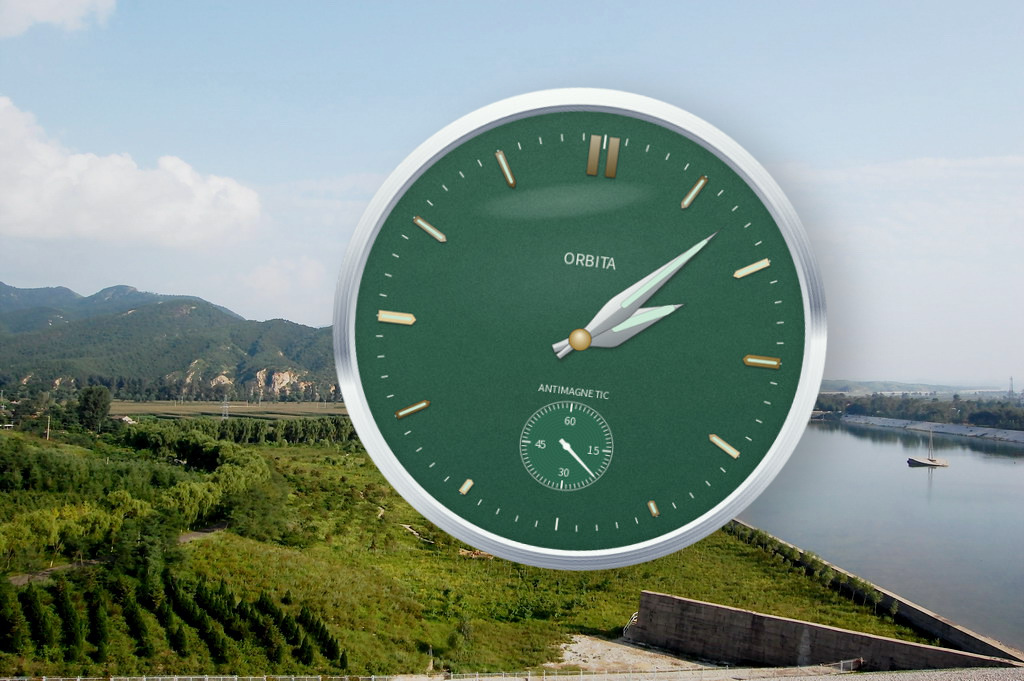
{"hour": 2, "minute": 7, "second": 22}
